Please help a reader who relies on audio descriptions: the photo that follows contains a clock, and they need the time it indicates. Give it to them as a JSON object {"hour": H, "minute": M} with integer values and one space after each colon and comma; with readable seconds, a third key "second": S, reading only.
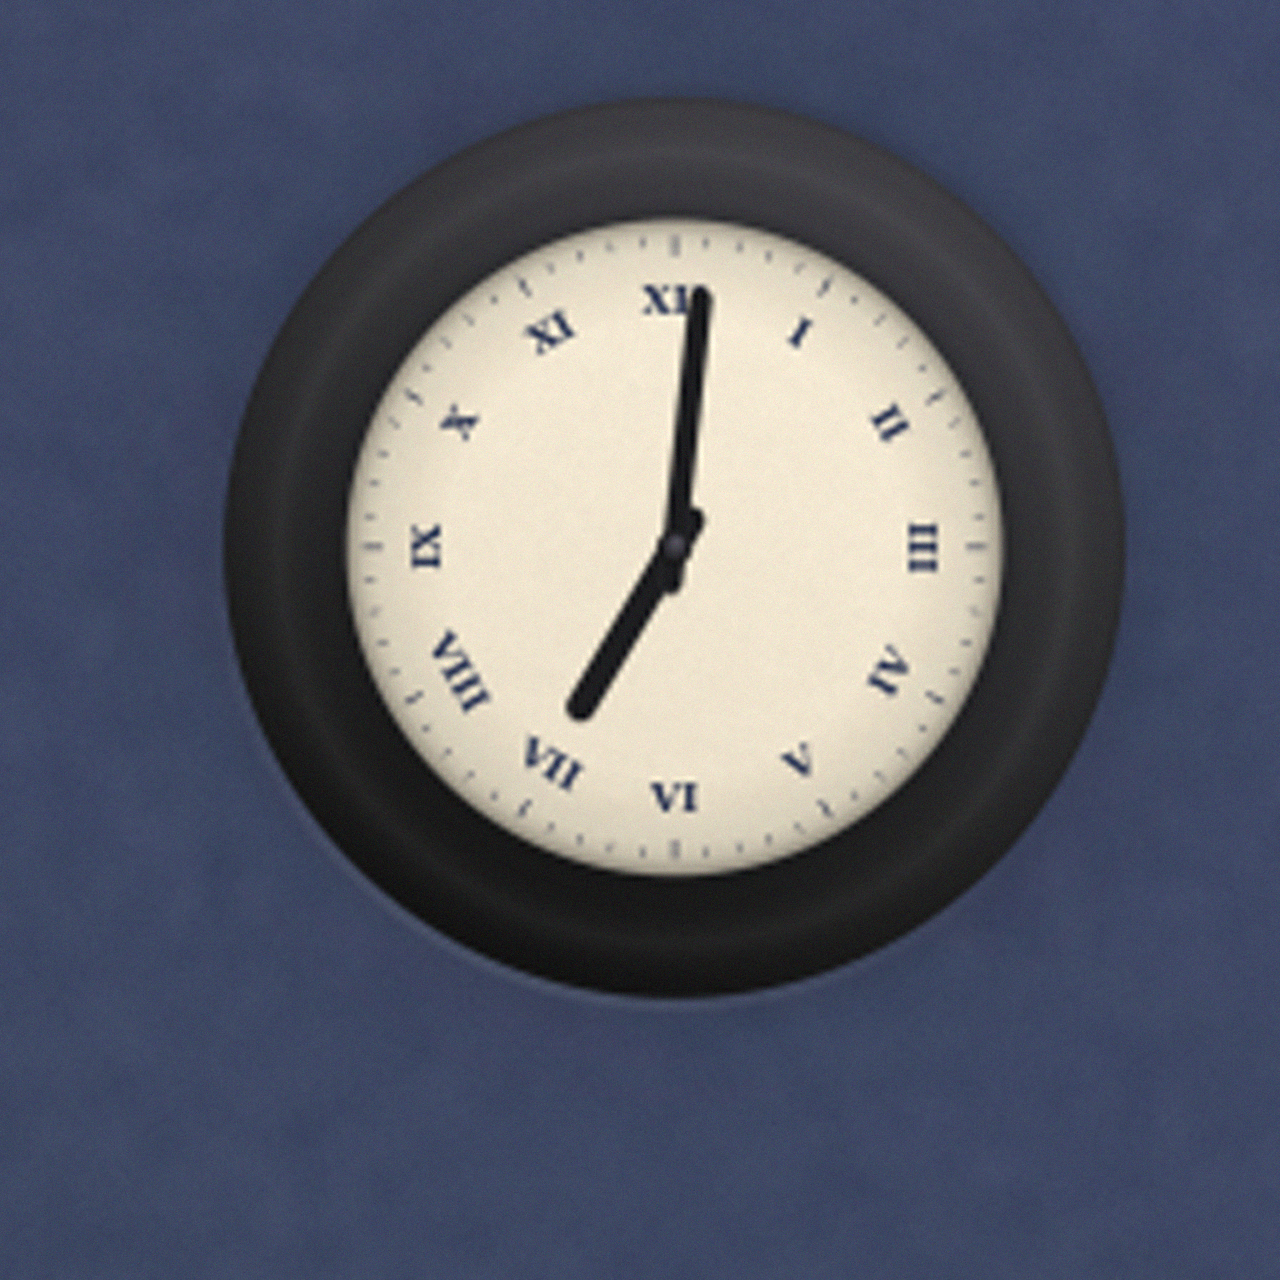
{"hour": 7, "minute": 1}
